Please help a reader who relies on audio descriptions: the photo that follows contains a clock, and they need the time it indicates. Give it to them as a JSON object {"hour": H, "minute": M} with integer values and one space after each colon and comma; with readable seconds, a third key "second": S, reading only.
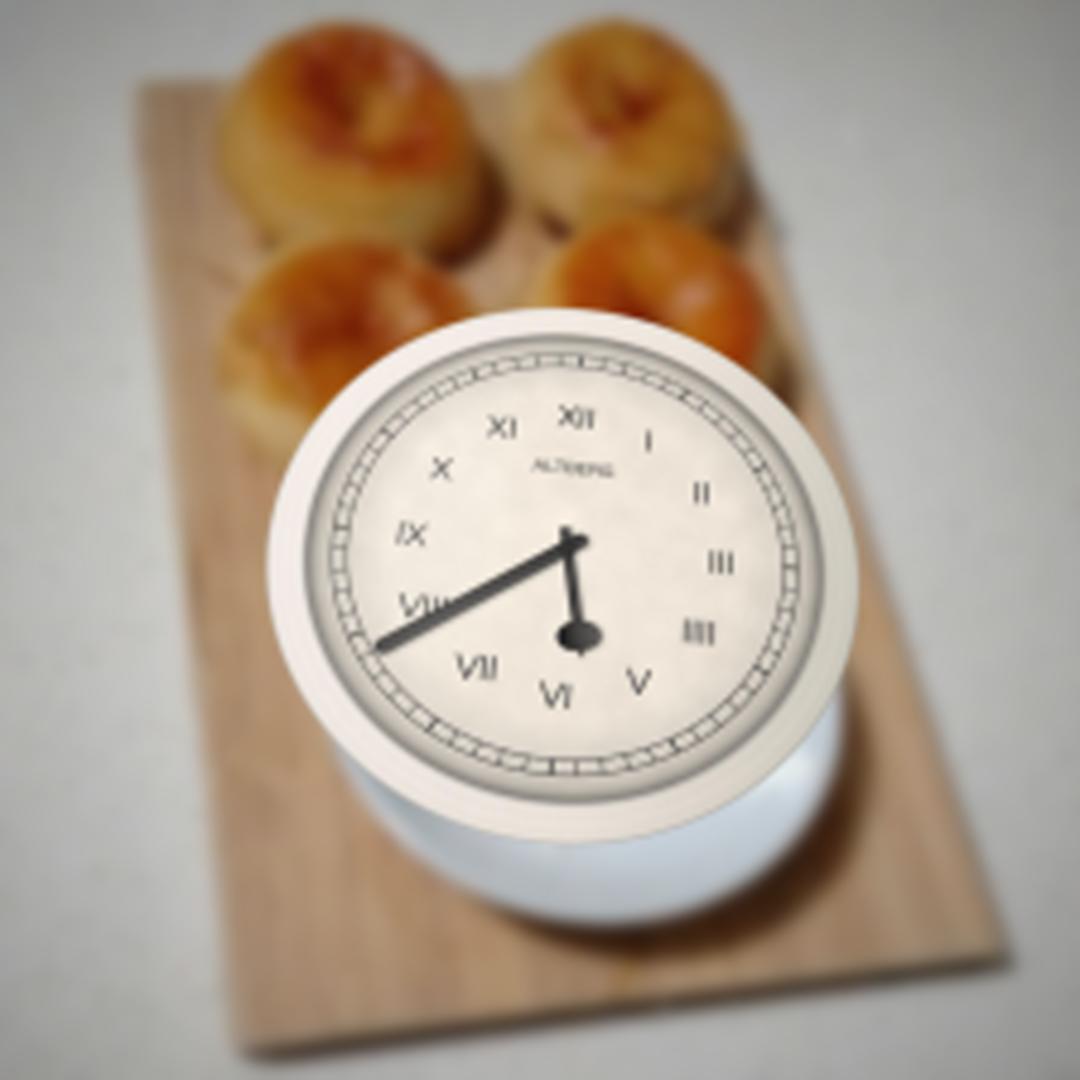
{"hour": 5, "minute": 39}
